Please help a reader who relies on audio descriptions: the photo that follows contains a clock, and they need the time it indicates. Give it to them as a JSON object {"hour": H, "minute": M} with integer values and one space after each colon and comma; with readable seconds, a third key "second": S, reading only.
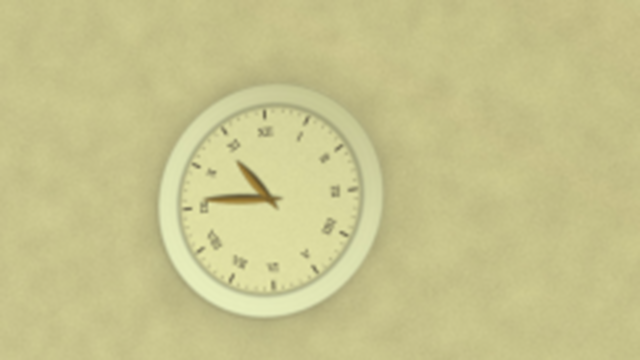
{"hour": 10, "minute": 46}
